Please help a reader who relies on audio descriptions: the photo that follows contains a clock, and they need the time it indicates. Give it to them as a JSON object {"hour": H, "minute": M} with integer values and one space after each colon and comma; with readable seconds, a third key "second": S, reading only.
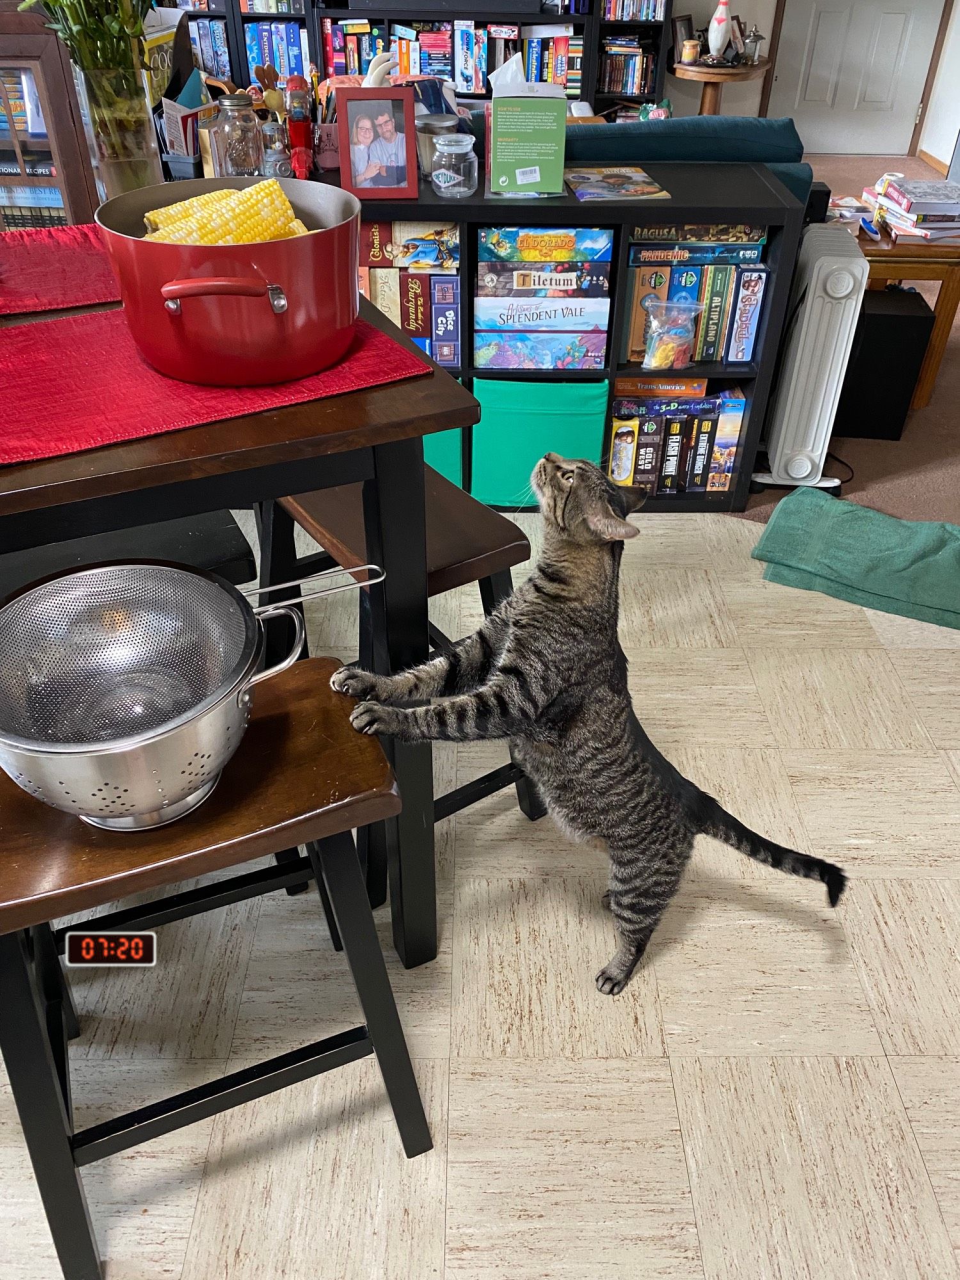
{"hour": 7, "minute": 20}
